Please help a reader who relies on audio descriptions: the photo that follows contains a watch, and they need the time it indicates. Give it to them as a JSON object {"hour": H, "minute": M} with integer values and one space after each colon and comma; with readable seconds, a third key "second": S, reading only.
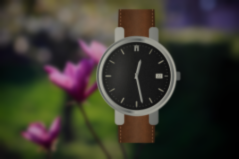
{"hour": 12, "minute": 28}
